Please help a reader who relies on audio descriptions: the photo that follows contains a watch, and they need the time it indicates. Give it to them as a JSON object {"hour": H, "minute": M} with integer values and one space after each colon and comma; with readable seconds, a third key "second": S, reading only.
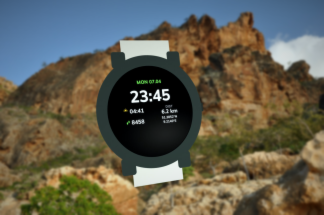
{"hour": 23, "minute": 45}
